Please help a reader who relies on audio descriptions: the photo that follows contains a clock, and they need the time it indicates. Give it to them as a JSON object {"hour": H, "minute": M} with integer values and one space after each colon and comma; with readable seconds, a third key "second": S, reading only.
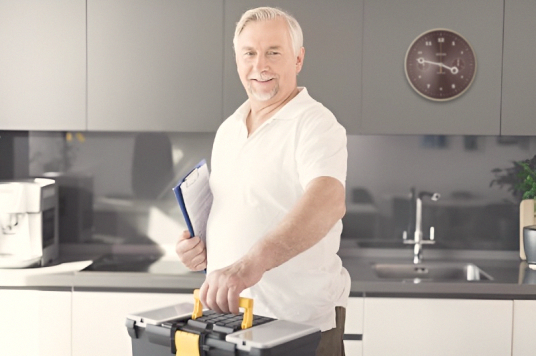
{"hour": 3, "minute": 47}
